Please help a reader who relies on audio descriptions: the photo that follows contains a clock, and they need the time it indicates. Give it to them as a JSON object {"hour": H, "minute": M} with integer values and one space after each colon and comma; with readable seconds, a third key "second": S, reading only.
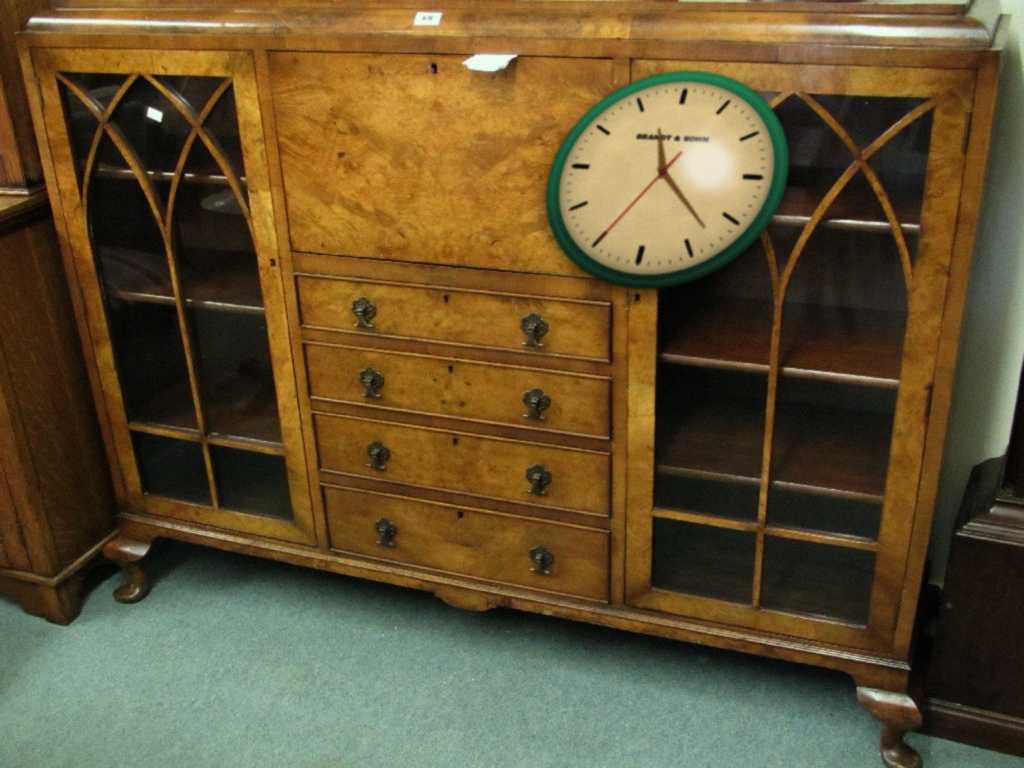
{"hour": 11, "minute": 22, "second": 35}
